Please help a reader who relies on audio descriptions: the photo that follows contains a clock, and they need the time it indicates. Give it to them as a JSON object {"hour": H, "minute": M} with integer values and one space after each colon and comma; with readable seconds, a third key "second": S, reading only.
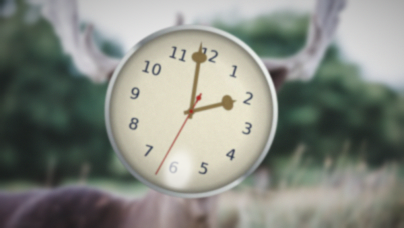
{"hour": 1, "minute": 58, "second": 32}
